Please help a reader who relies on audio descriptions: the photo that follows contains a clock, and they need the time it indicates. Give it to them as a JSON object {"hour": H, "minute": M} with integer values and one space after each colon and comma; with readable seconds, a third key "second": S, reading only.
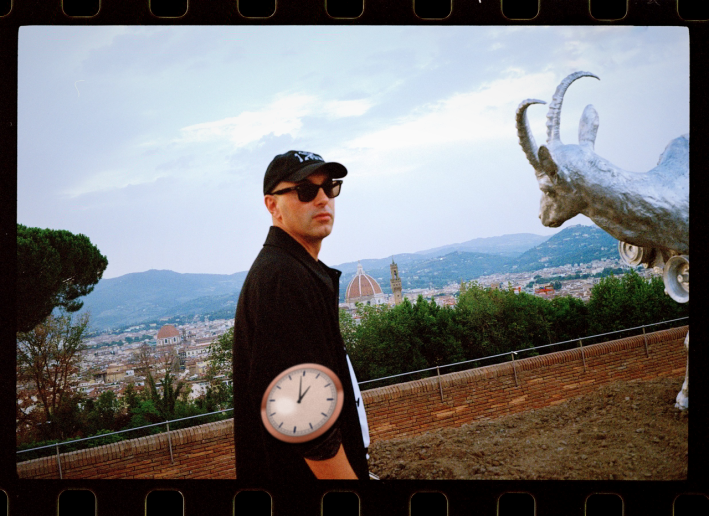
{"hour": 12, "minute": 59}
